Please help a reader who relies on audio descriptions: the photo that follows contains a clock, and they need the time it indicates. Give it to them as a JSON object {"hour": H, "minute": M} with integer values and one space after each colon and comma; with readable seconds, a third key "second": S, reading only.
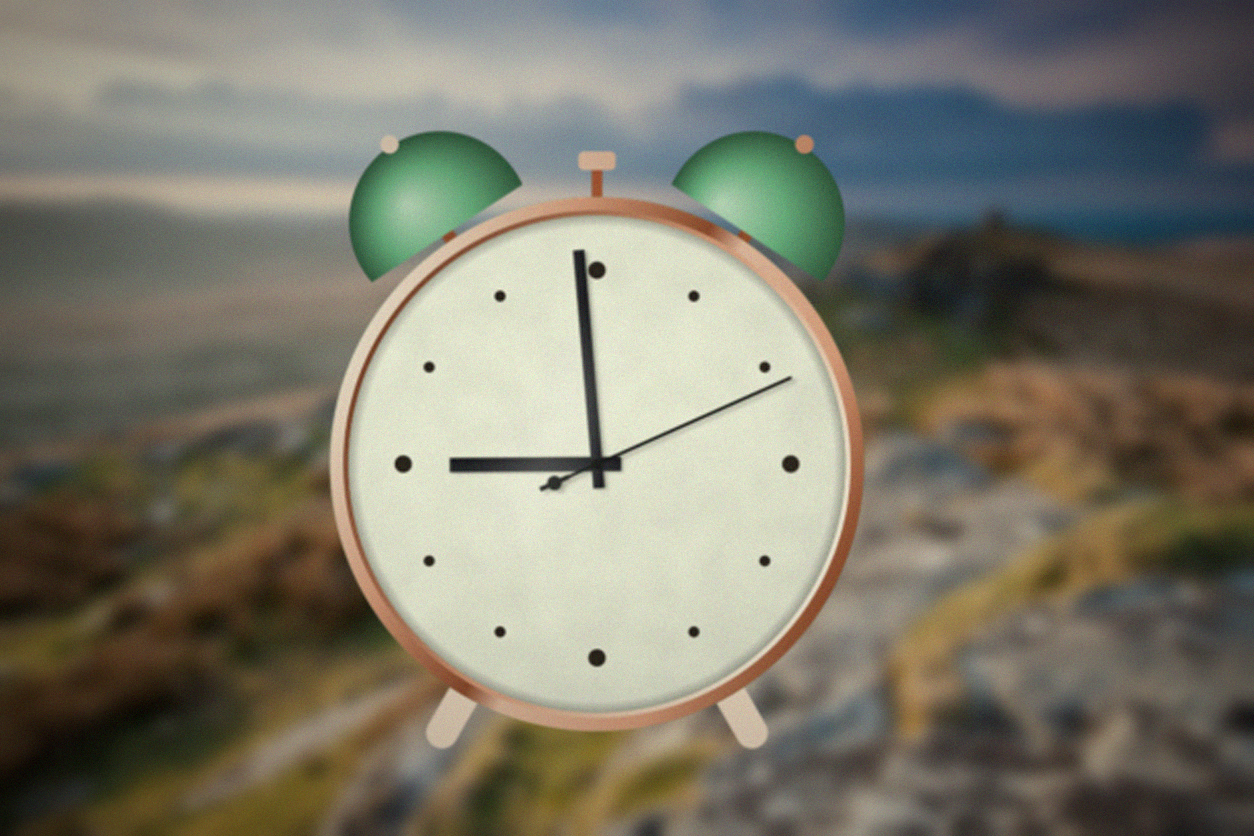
{"hour": 8, "minute": 59, "second": 11}
